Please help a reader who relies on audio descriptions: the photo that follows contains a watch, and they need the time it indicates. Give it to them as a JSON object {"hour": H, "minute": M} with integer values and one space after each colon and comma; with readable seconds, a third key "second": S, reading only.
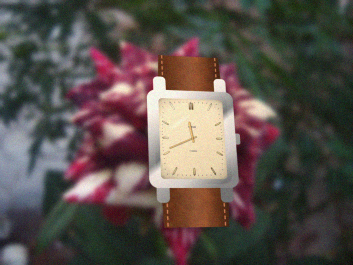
{"hour": 11, "minute": 41}
